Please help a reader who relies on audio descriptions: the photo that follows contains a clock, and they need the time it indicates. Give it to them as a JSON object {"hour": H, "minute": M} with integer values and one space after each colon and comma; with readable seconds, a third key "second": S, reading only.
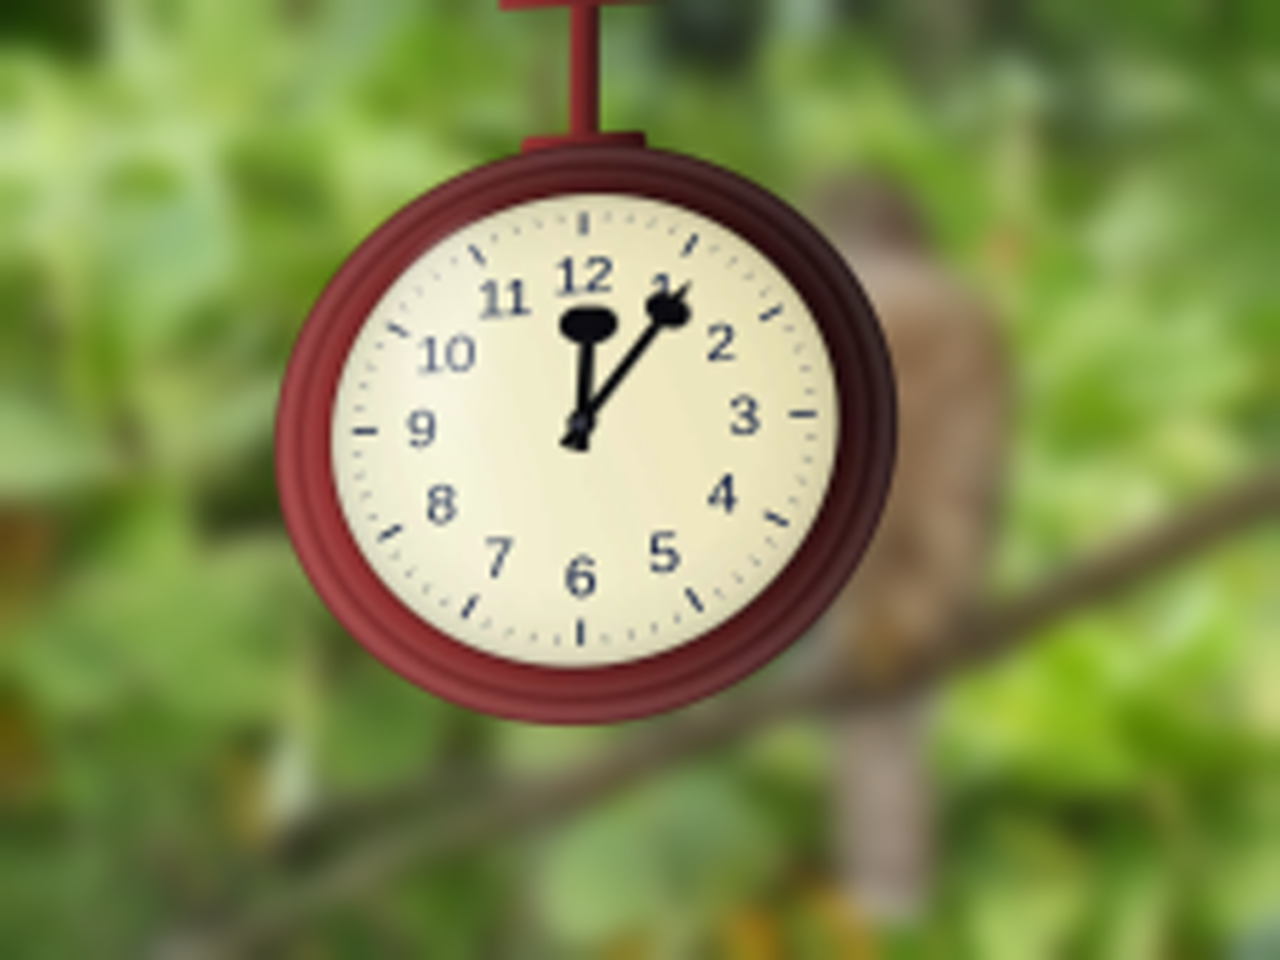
{"hour": 12, "minute": 6}
